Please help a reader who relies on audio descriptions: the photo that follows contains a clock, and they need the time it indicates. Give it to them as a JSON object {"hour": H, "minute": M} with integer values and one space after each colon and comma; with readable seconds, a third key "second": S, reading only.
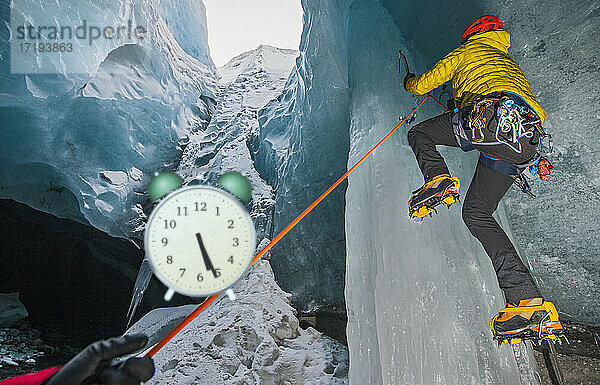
{"hour": 5, "minute": 26}
